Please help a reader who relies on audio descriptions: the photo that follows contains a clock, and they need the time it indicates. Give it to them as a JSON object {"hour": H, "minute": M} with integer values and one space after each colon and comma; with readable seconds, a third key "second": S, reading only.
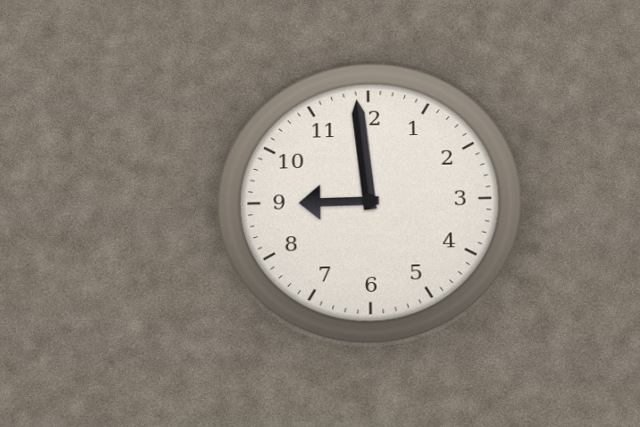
{"hour": 8, "minute": 59}
